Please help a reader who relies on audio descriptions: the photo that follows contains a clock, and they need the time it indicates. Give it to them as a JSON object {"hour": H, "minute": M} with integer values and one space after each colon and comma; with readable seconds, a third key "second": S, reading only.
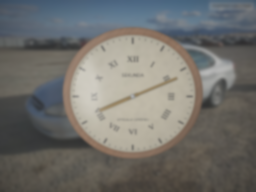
{"hour": 8, "minute": 11}
